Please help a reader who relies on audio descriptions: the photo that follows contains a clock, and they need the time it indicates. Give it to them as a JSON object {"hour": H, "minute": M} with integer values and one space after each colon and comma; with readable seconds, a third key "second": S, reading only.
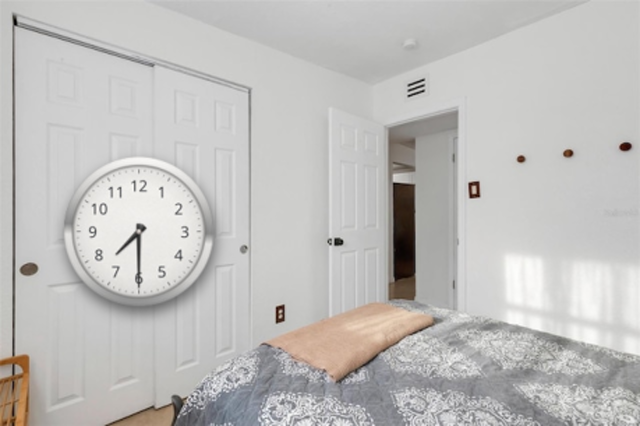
{"hour": 7, "minute": 30}
